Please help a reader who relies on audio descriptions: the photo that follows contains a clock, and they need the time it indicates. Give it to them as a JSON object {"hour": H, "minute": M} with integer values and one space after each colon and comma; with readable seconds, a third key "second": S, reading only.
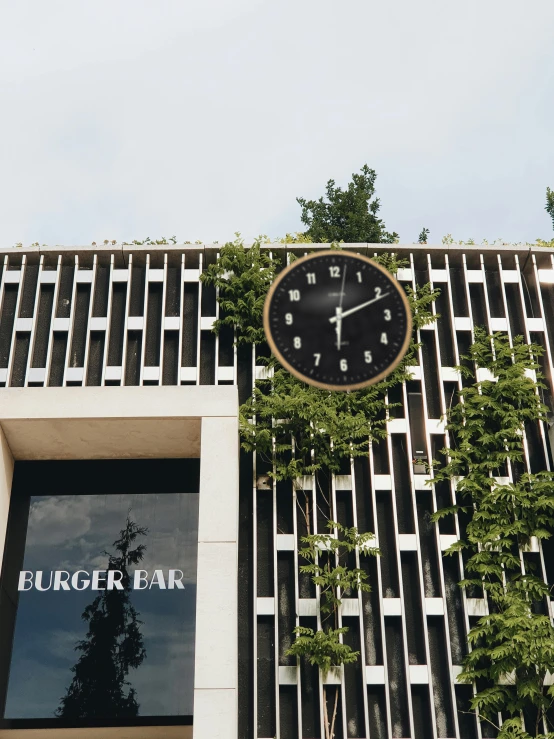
{"hour": 6, "minute": 11, "second": 2}
